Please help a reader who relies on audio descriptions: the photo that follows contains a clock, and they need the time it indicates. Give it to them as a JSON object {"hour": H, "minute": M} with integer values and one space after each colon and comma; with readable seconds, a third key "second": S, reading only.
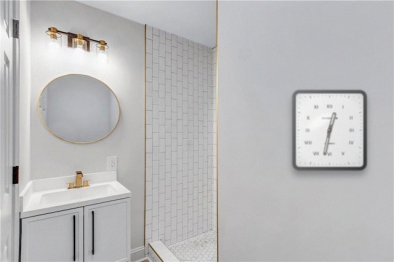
{"hour": 12, "minute": 32}
